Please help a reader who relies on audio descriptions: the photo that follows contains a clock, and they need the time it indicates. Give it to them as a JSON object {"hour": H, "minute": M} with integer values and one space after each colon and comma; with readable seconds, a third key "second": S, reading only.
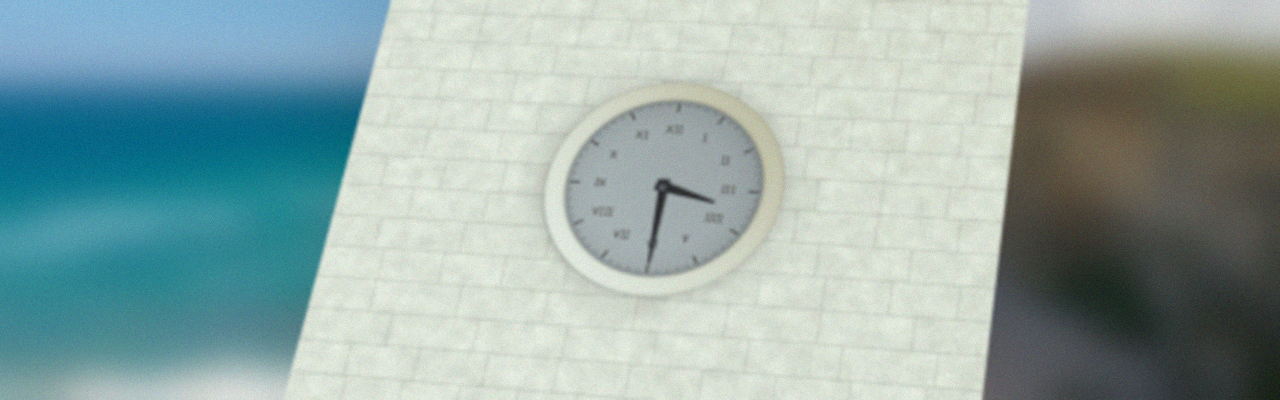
{"hour": 3, "minute": 30}
